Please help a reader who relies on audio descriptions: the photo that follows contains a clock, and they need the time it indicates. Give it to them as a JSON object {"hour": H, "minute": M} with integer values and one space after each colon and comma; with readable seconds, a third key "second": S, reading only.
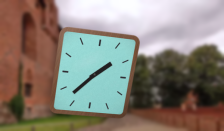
{"hour": 1, "minute": 37}
